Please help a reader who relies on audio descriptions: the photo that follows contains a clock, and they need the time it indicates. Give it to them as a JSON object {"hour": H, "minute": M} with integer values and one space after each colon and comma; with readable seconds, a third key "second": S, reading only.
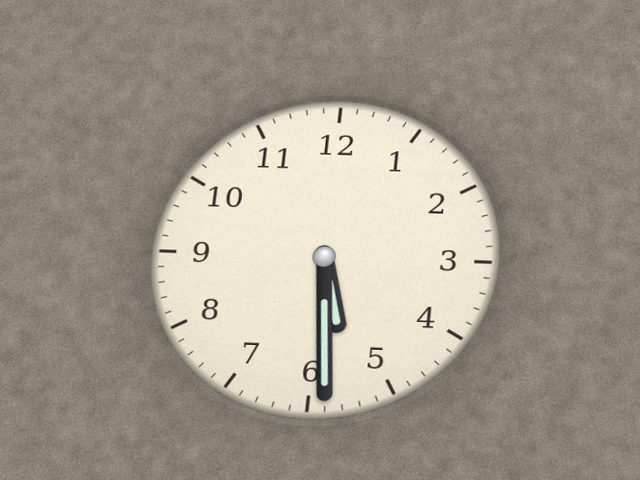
{"hour": 5, "minute": 29}
